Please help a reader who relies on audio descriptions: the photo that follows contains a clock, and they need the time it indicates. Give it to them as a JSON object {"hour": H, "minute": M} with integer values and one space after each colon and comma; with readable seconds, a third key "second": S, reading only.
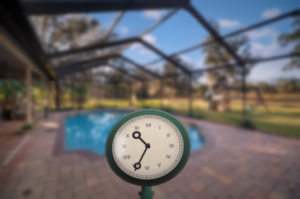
{"hour": 10, "minute": 34}
